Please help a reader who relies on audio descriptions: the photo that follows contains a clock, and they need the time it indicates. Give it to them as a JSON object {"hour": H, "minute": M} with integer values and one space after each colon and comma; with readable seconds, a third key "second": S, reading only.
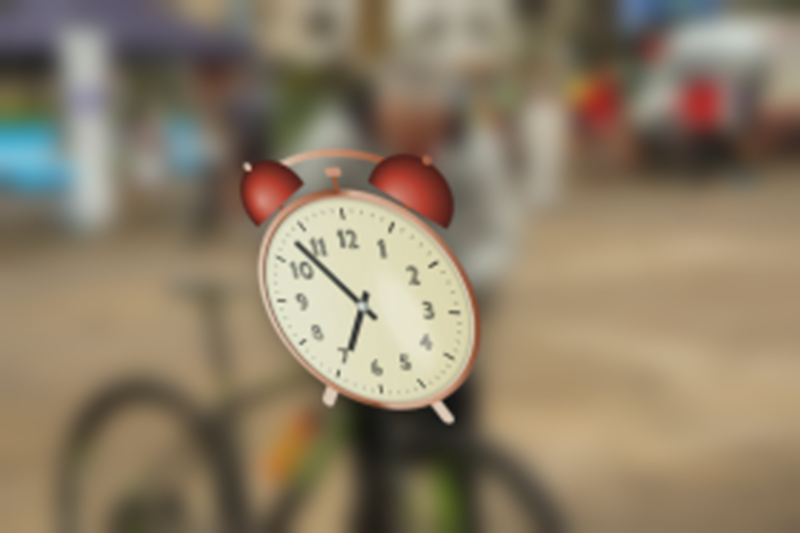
{"hour": 6, "minute": 53}
